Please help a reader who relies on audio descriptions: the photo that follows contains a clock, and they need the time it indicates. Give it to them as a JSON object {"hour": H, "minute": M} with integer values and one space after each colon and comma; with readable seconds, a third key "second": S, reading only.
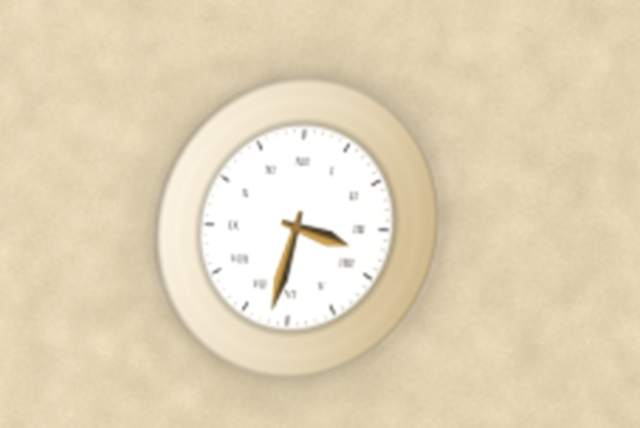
{"hour": 3, "minute": 32}
